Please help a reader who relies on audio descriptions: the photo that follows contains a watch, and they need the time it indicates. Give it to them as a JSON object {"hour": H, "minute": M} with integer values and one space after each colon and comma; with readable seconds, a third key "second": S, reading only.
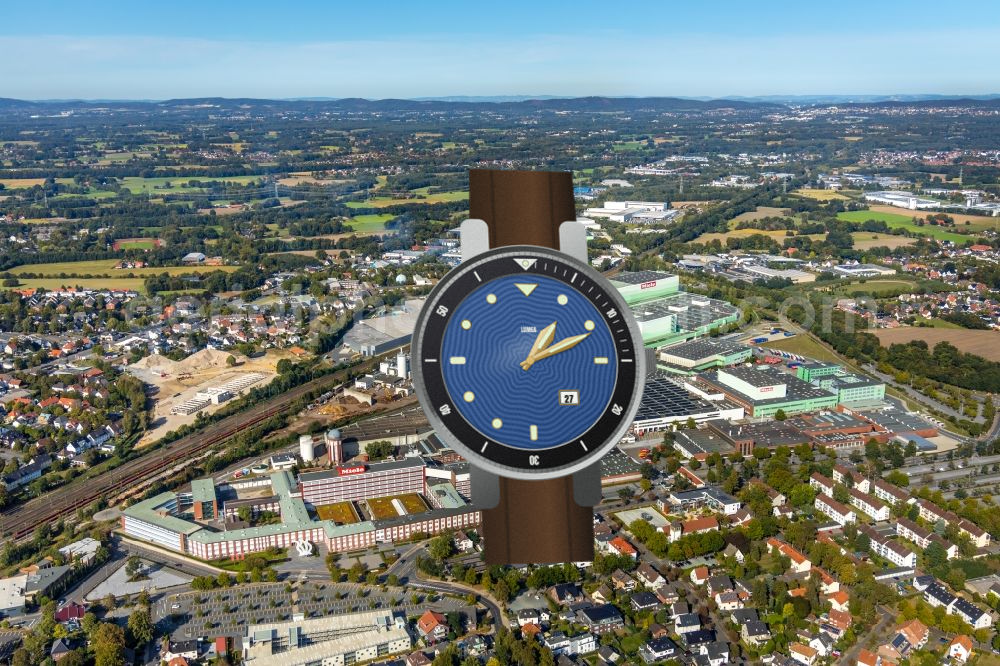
{"hour": 1, "minute": 11}
